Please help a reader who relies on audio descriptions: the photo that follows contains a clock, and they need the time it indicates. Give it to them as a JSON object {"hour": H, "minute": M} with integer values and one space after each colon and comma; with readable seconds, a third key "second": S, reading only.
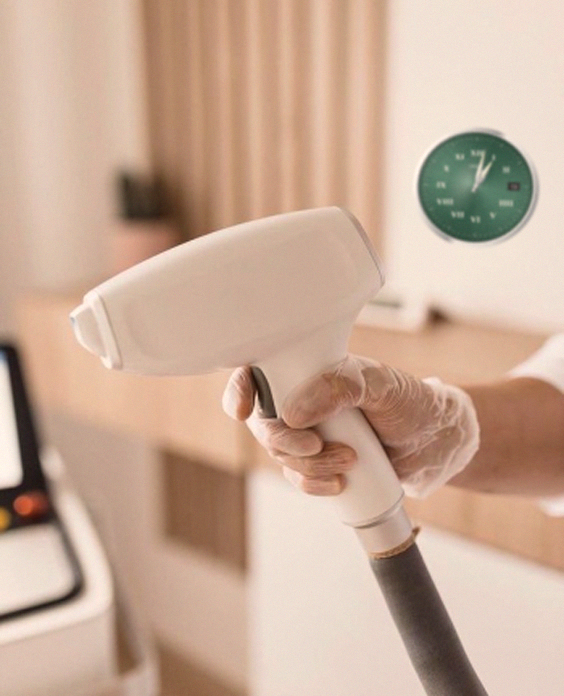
{"hour": 1, "minute": 2}
